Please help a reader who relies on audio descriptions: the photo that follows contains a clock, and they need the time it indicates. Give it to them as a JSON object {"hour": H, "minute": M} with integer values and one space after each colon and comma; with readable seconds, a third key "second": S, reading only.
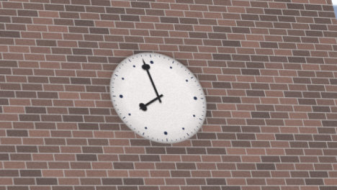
{"hour": 7, "minute": 58}
